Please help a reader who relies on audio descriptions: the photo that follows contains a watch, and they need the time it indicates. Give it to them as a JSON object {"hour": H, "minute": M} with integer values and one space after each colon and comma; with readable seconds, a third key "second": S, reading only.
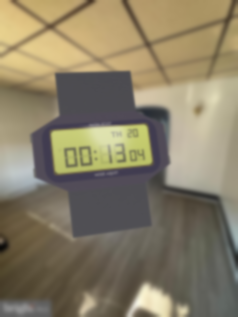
{"hour": 0, "minute": 13}
